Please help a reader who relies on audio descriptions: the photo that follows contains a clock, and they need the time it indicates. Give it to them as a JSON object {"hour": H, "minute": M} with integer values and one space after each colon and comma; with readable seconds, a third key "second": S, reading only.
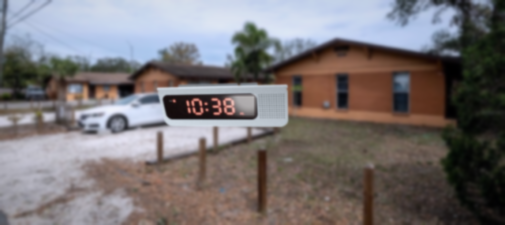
{"hour": 10, "minute": 38}
